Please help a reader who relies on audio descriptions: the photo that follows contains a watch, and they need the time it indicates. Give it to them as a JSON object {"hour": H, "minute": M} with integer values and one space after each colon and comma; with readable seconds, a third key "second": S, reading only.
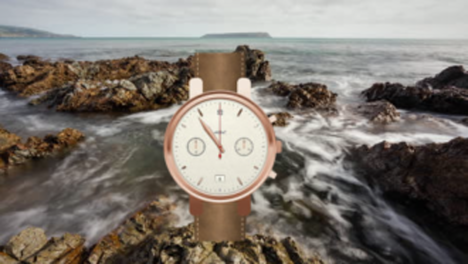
{"hour": 10, "minute": 54}
